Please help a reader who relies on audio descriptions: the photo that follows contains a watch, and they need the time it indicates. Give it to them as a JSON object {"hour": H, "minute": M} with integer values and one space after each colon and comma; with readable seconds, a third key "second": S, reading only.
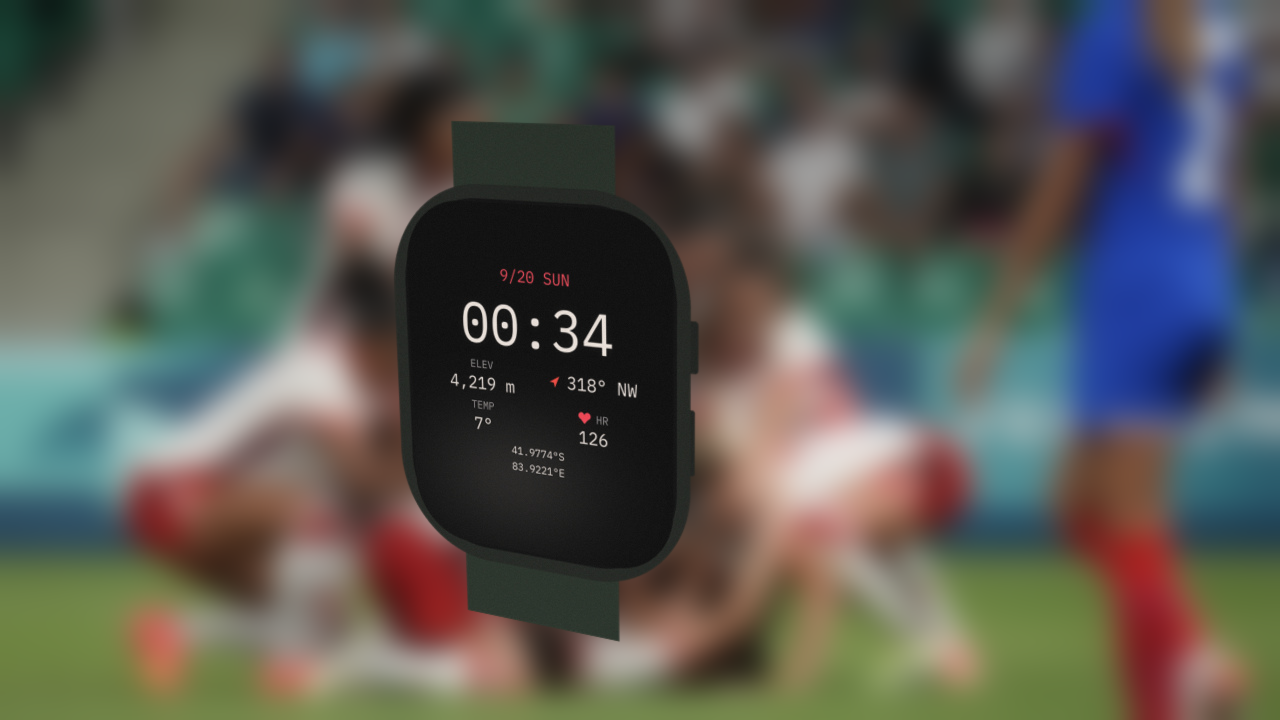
{"hour": 0, "minute": 34}
